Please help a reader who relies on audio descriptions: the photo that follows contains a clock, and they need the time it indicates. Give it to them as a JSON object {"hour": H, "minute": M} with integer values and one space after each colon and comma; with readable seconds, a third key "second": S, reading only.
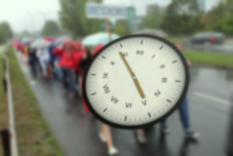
{"hour": 4, "minute": 54}
